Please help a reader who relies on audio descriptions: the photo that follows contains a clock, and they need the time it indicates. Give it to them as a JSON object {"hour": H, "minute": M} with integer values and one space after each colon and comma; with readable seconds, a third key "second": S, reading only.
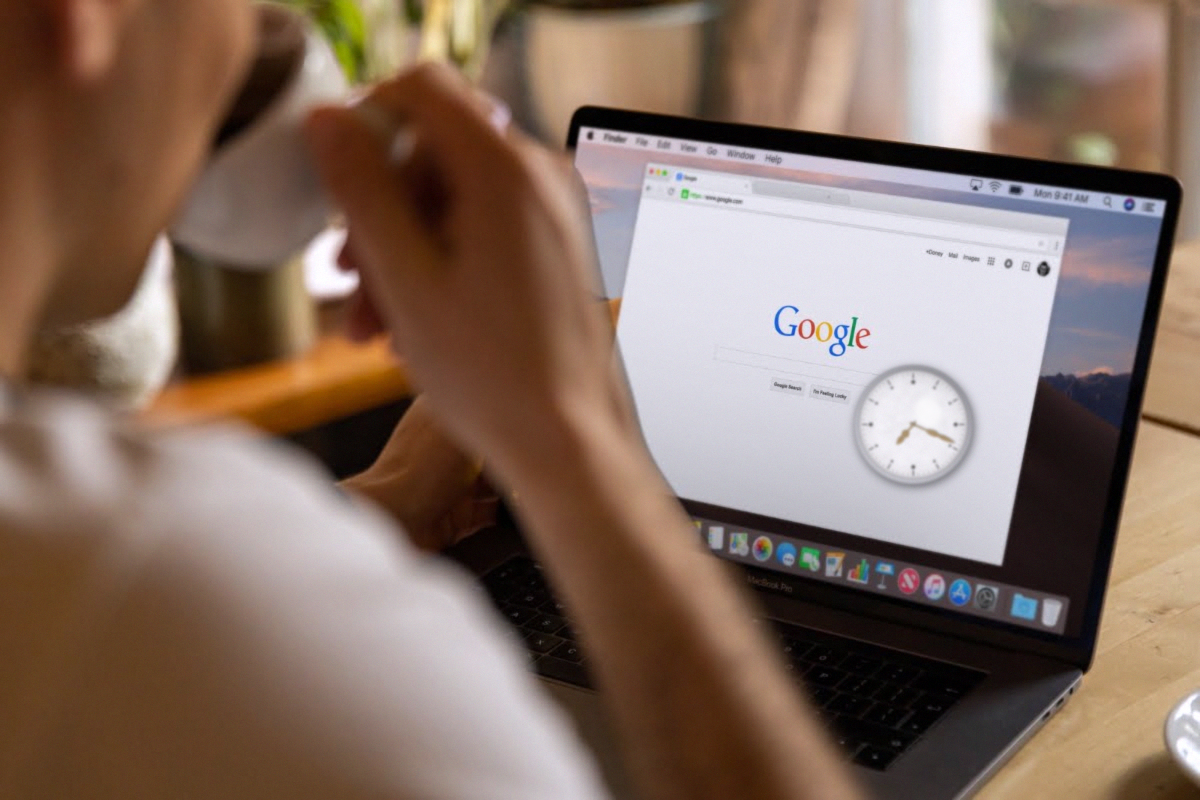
{"hour": 7, "minute": 19}
